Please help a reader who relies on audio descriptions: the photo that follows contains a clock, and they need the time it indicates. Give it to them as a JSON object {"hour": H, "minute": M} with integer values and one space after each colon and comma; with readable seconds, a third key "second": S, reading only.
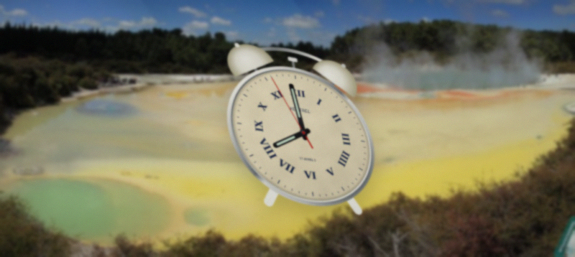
{"hour": 7, "minute": 58, "second": 56}
